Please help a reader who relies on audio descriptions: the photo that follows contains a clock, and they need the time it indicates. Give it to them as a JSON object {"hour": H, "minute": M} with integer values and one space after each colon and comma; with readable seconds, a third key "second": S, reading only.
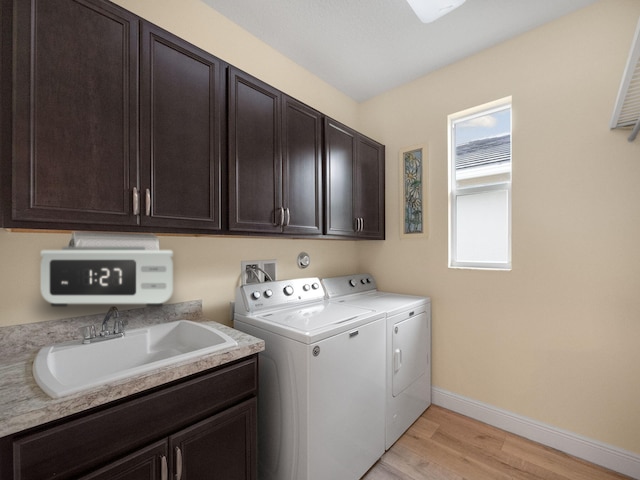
{"hour": 1, "minute": 27}
